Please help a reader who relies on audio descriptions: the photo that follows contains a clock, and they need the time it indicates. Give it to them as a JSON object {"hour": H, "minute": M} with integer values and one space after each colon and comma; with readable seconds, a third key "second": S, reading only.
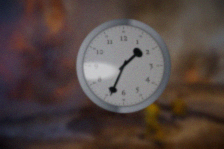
{"hour": 1, "minute": 34}
